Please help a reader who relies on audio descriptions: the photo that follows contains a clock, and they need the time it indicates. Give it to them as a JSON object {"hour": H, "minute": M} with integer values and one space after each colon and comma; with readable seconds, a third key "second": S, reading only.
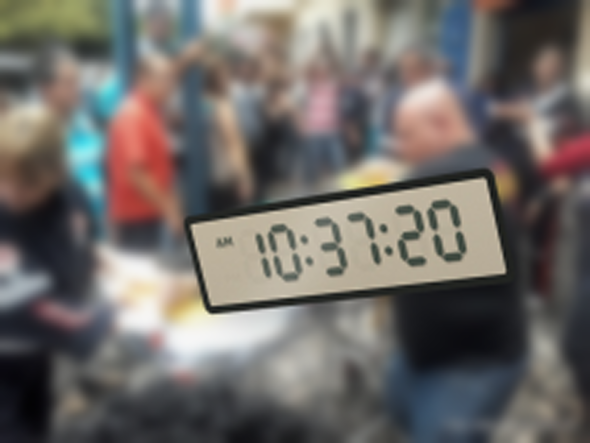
{"hour": 10, "minute": 37, "second": 20}
